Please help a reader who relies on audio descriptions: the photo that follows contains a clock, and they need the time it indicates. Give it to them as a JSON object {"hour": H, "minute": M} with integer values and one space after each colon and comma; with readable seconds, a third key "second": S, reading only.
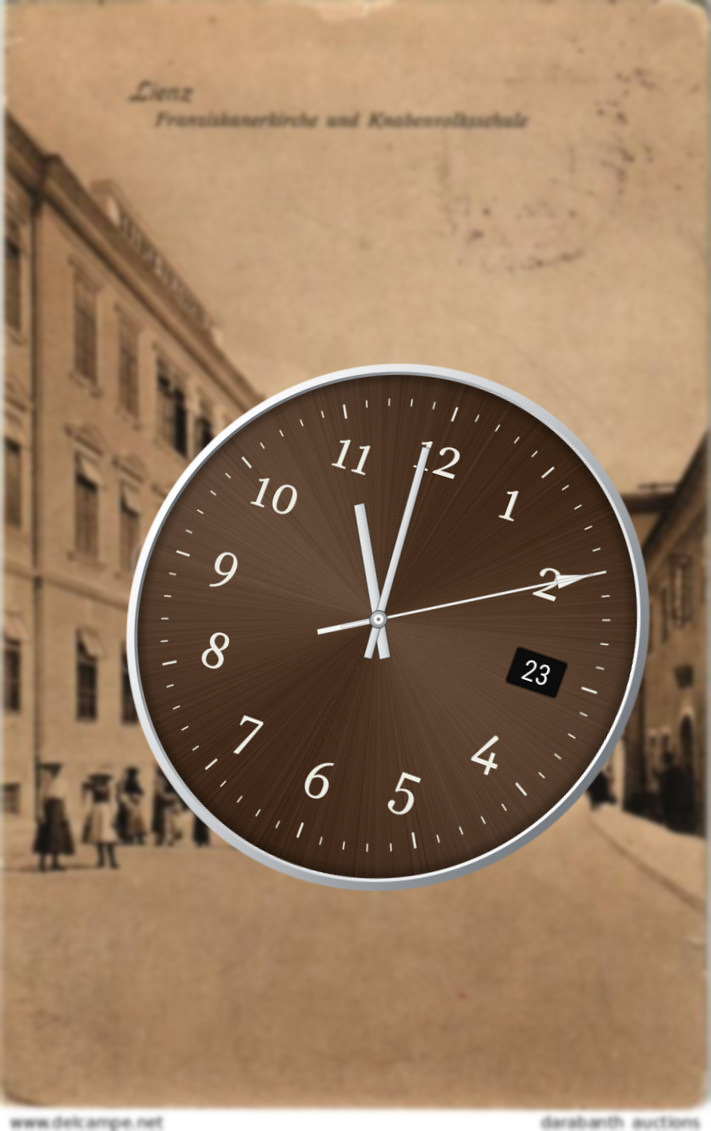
{"hour": 10, "minute": 59, "second": 10}
